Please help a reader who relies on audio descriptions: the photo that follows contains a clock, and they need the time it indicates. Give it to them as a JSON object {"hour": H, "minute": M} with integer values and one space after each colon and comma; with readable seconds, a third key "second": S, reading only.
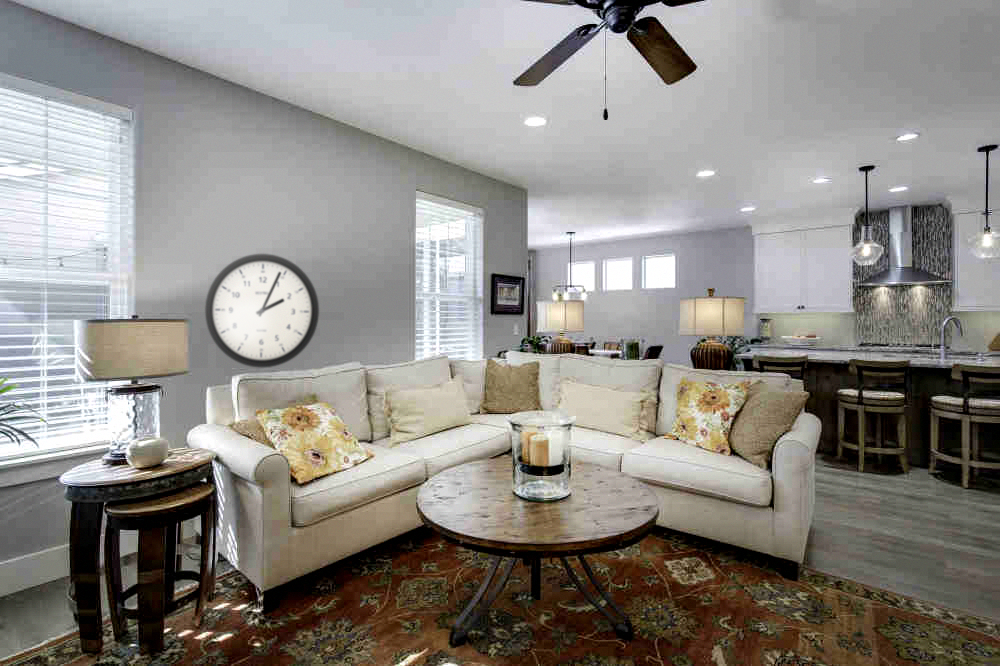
{"hour": 2, "minute": 4}
